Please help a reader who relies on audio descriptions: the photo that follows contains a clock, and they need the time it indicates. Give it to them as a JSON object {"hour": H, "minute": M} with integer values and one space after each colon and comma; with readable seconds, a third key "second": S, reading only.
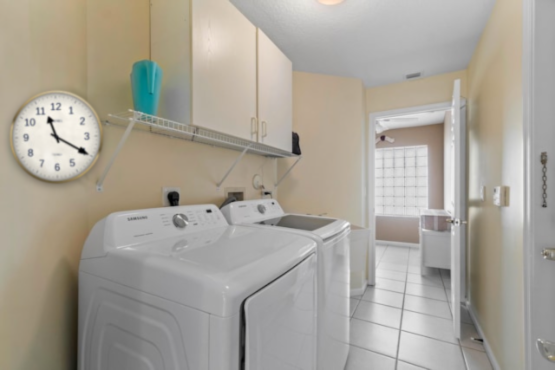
{"hour": 11, "minute": 20}
